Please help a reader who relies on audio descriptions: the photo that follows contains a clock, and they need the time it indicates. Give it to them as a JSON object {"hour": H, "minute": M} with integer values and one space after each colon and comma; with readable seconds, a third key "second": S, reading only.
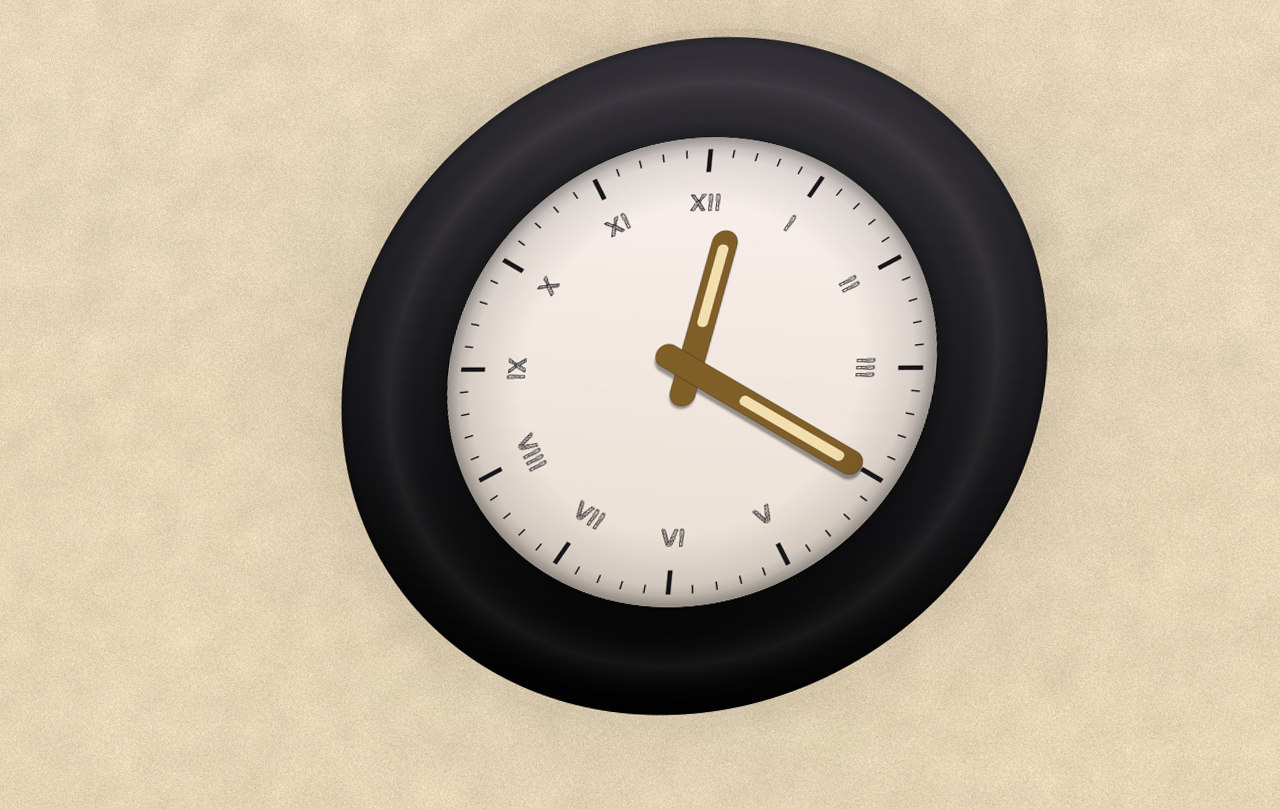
{"hour": 12, "minute": 20}
